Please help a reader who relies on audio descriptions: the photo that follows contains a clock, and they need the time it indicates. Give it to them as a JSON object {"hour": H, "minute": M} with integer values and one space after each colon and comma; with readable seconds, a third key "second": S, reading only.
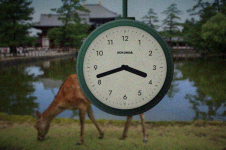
{"hour": 3, "minute": 42}
